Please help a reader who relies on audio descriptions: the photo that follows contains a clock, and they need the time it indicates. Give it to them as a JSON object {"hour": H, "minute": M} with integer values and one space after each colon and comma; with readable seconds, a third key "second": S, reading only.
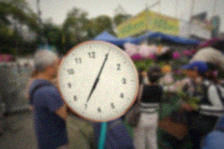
{"hour": 7, "minute": 5}
